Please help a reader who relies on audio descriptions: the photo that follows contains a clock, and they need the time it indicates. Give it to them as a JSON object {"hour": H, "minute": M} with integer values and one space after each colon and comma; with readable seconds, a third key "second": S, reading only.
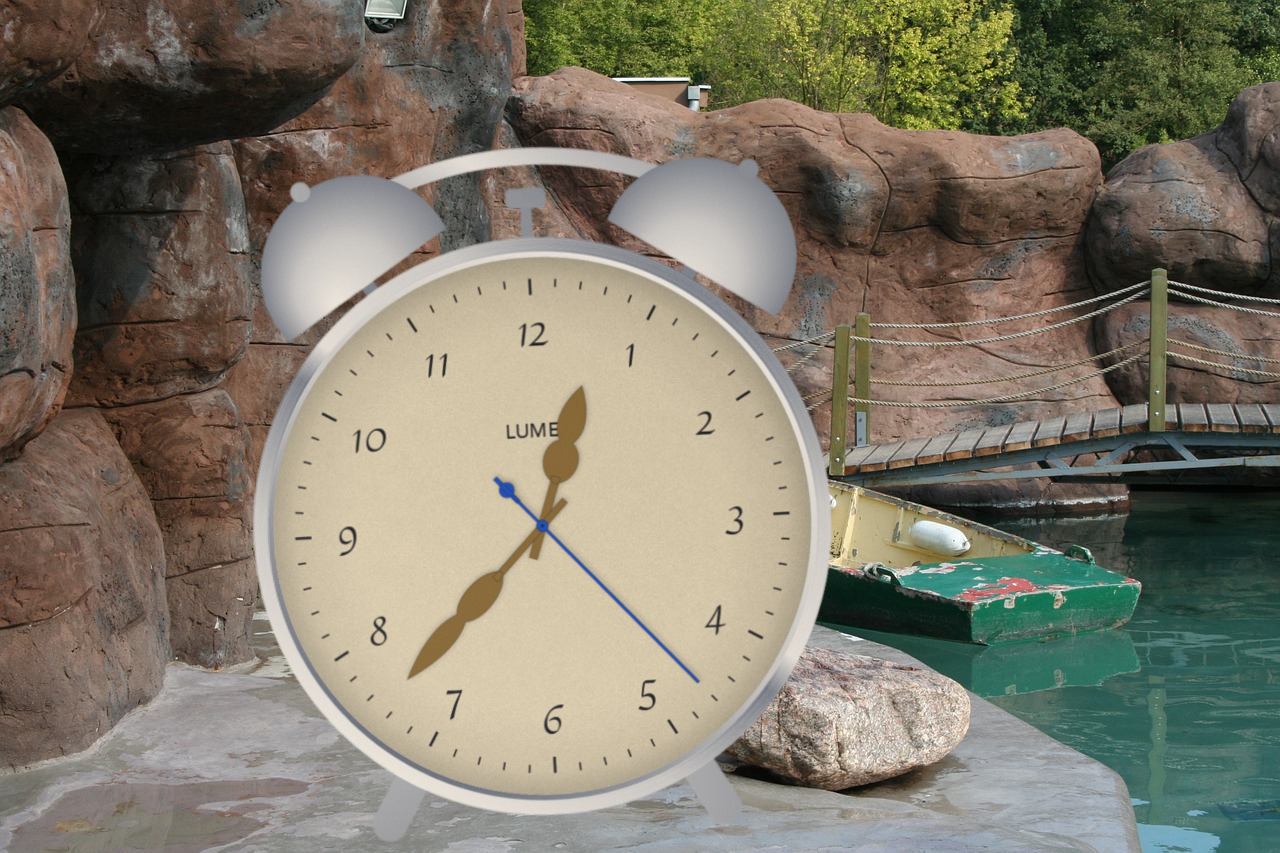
{"hour": 12, "minute": 37, "second": 23}
